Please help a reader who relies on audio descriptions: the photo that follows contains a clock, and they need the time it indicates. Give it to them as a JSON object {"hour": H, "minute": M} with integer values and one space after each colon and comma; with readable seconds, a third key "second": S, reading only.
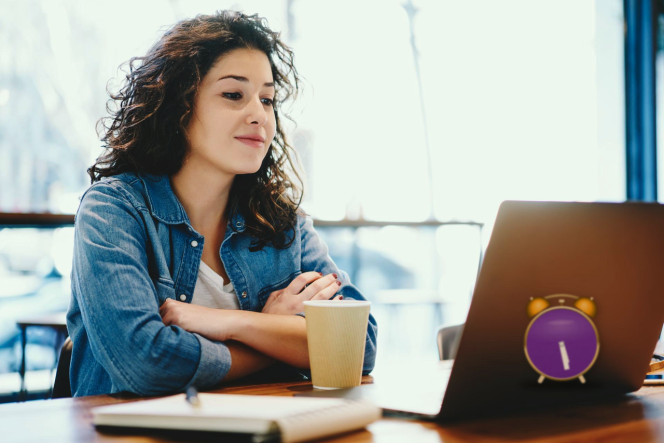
{"hour": 5, "minute": 28}
